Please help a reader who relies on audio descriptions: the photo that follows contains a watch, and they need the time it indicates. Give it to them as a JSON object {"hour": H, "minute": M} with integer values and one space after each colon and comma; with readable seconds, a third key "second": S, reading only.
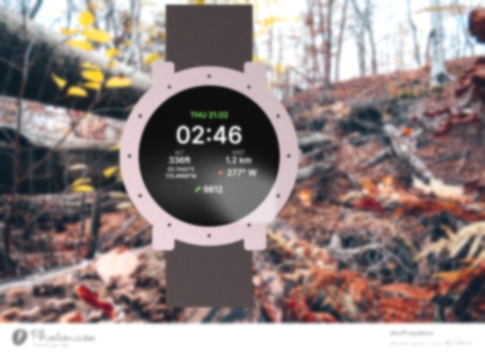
{"hour": 2, "minute": 46}
